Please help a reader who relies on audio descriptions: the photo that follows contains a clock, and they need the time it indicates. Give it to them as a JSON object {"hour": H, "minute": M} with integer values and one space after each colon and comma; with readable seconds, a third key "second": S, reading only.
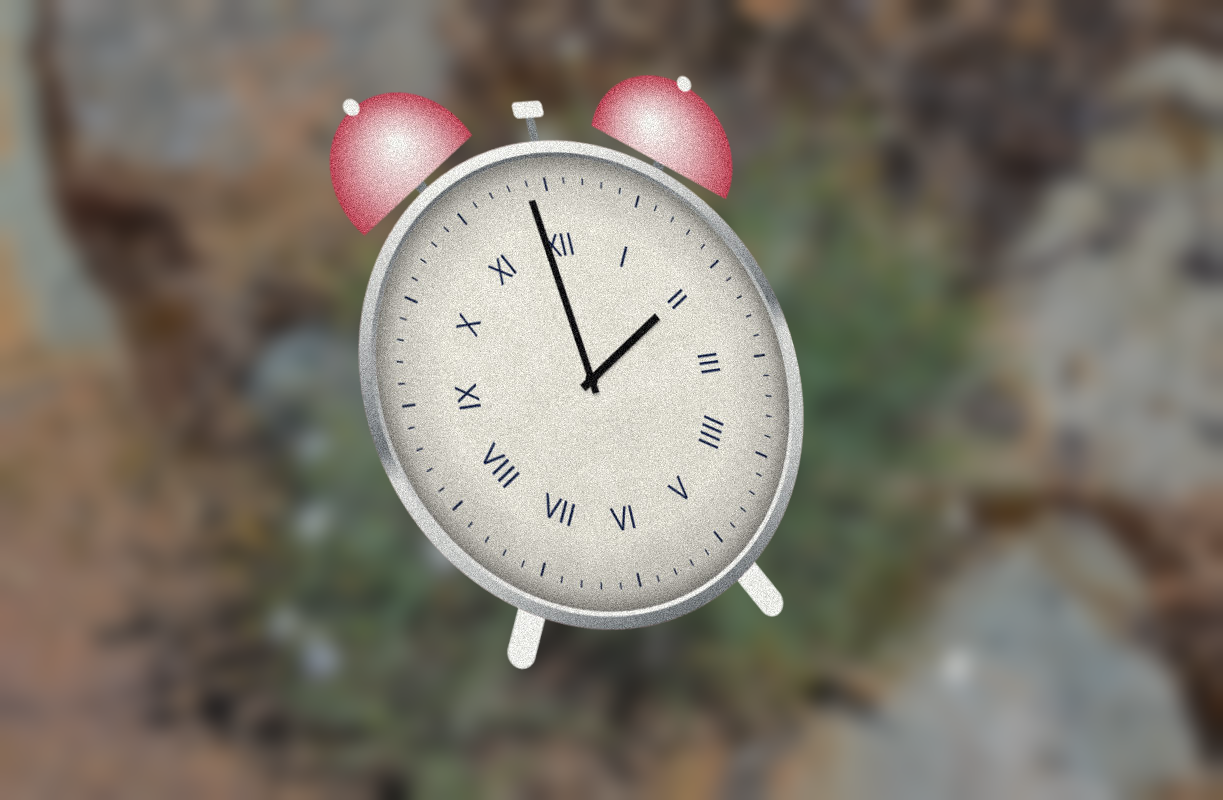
{"hour": 1, "minute": 59}
